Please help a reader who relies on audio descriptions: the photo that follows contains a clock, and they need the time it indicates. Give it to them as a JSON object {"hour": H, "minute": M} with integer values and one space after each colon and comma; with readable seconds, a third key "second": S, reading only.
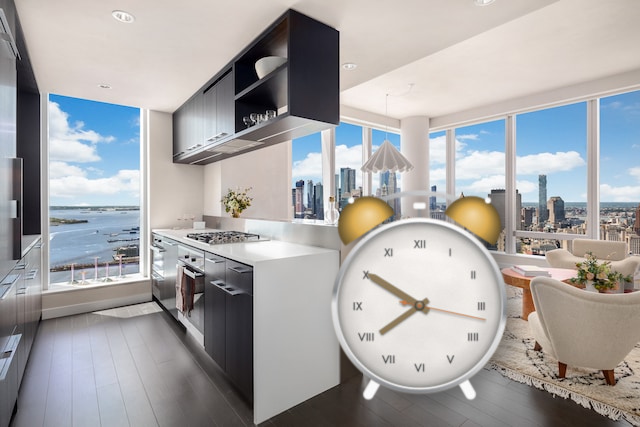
{"hour": 7, "minute": 50, "second": 17}
